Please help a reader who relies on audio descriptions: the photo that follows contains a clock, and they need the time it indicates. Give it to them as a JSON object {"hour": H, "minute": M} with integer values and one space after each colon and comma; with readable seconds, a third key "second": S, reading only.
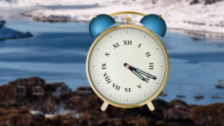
{"hour": 4, "minute": 19}
